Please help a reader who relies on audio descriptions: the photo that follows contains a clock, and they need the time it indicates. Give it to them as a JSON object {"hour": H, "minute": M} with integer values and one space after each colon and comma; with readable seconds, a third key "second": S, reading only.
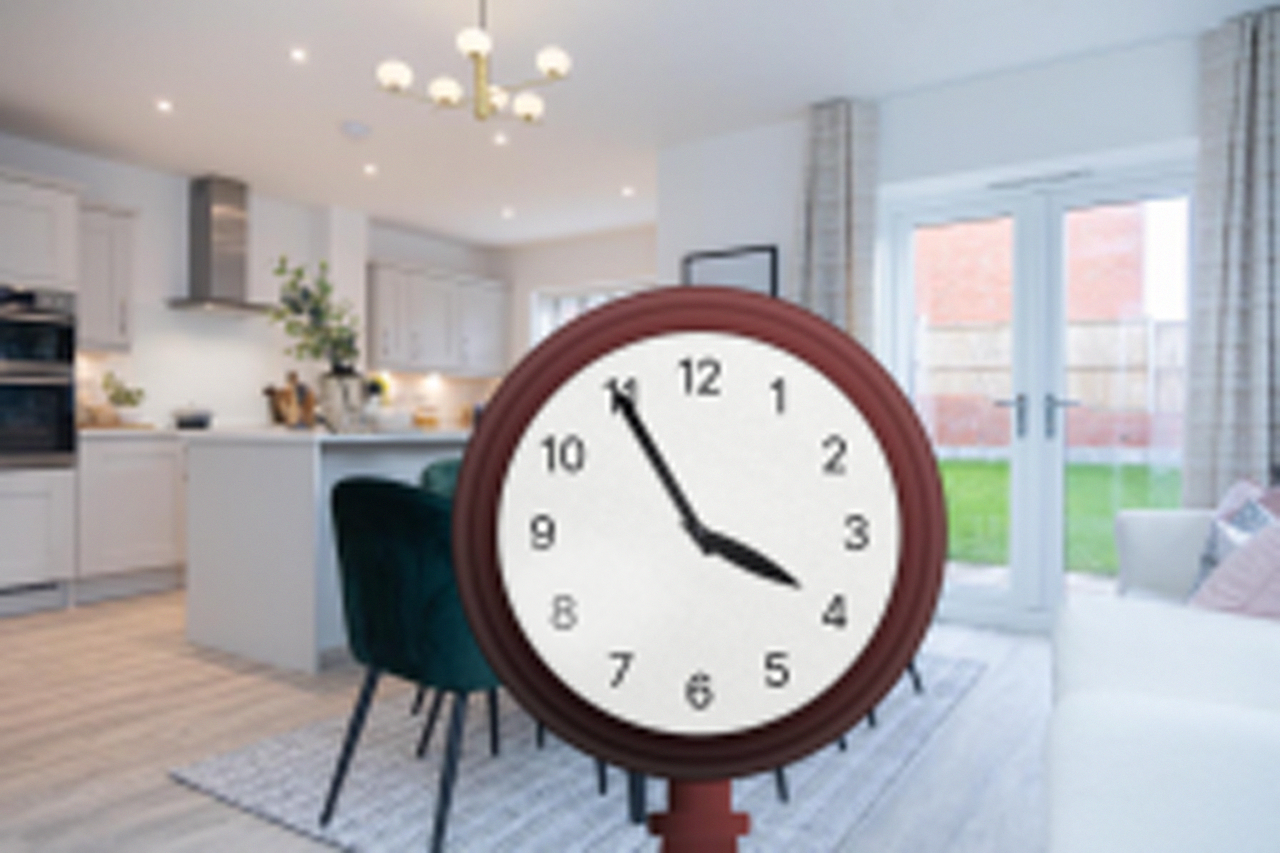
{"hour": 3, "minute": 55}
